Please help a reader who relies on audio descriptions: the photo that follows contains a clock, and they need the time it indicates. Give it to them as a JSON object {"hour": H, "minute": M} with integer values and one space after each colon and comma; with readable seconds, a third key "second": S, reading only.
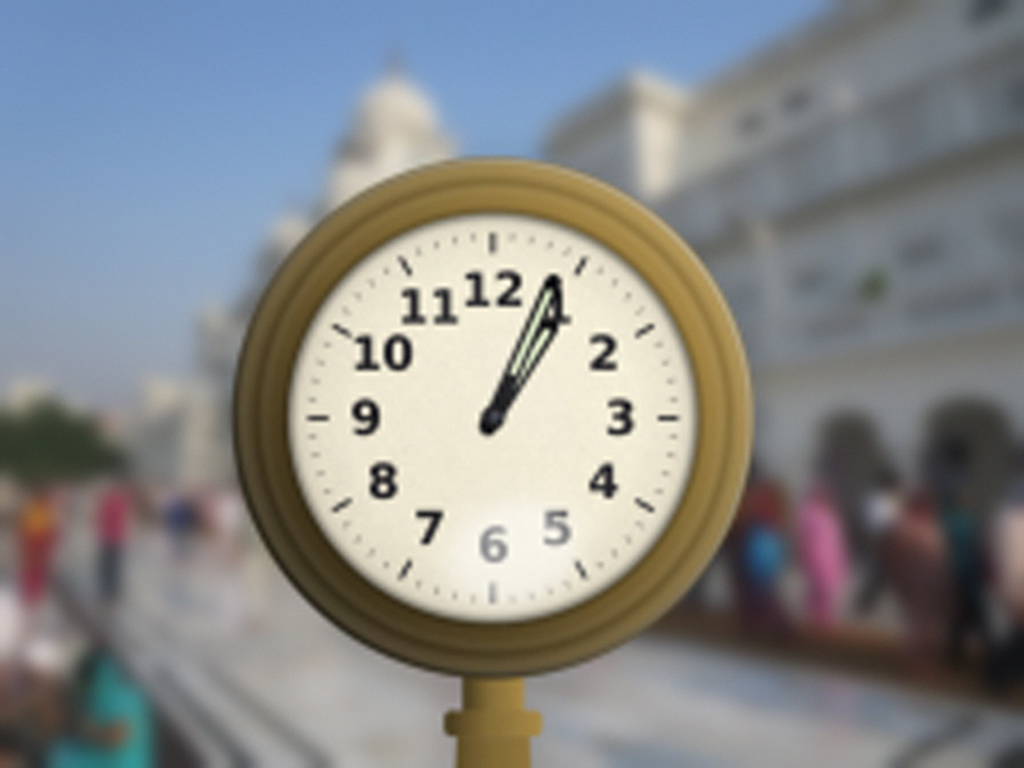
{"hour": 1, "minute": 4}
